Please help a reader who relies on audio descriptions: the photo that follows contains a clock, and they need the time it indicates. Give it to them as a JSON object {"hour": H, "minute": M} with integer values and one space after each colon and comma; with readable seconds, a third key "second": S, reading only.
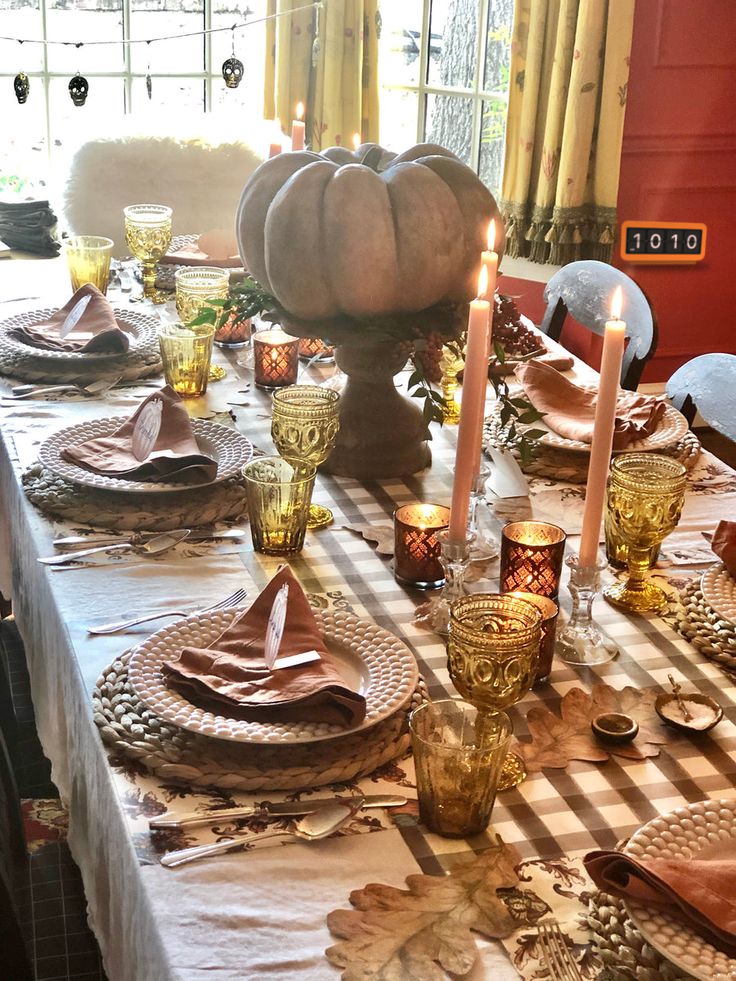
{"hour": 10, "minute": 10}
